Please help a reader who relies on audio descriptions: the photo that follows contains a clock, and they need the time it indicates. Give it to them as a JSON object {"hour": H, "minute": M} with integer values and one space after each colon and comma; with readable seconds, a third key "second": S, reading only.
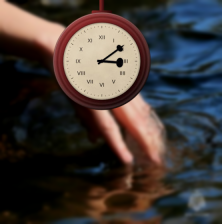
{"hour": 3, "minute": 9}
